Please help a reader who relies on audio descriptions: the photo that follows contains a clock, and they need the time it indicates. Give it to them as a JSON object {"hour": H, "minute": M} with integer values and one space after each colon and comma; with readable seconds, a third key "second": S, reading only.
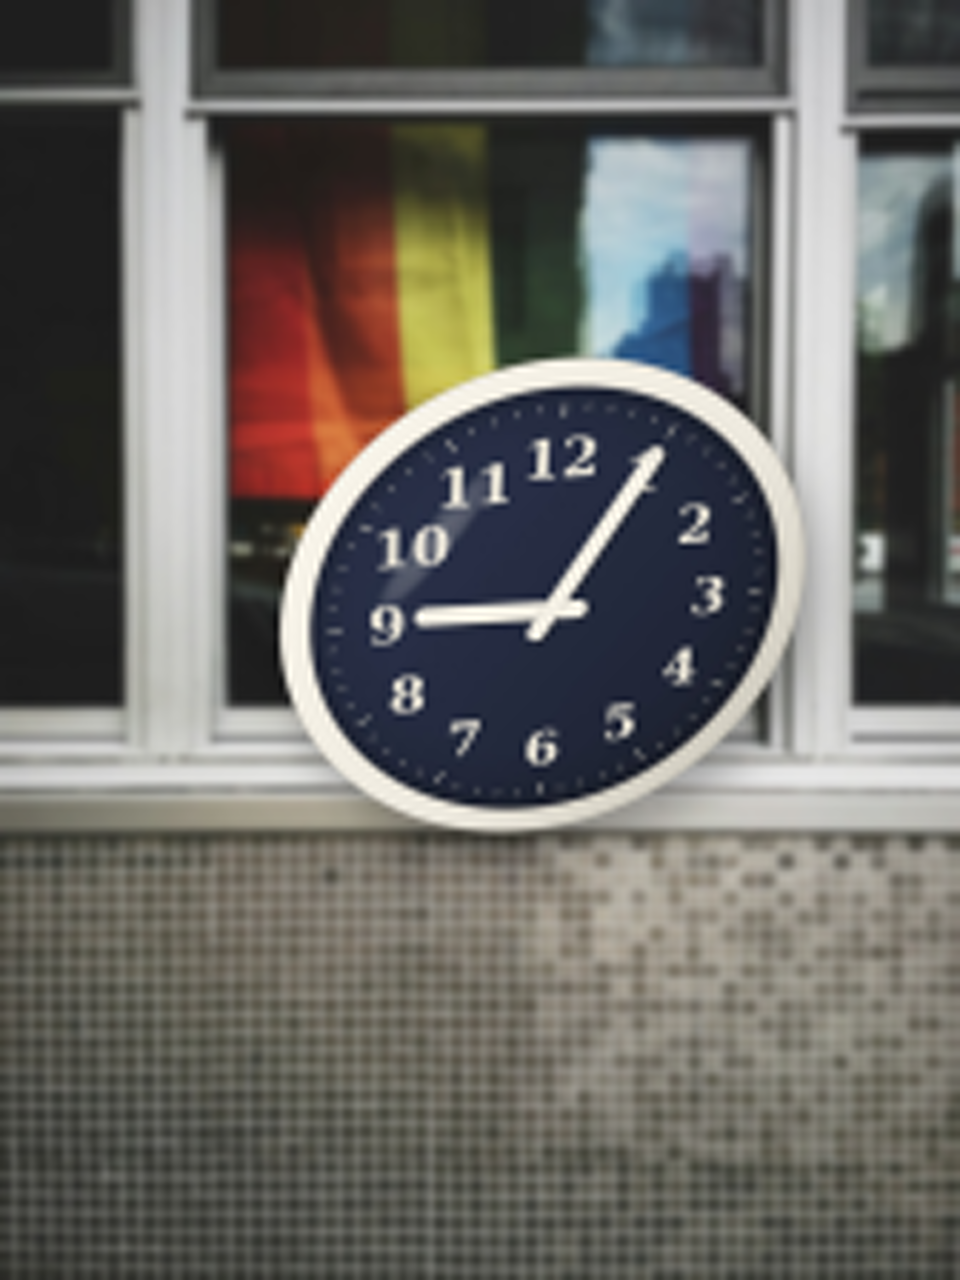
{"hour": 9, "minute": 5}
